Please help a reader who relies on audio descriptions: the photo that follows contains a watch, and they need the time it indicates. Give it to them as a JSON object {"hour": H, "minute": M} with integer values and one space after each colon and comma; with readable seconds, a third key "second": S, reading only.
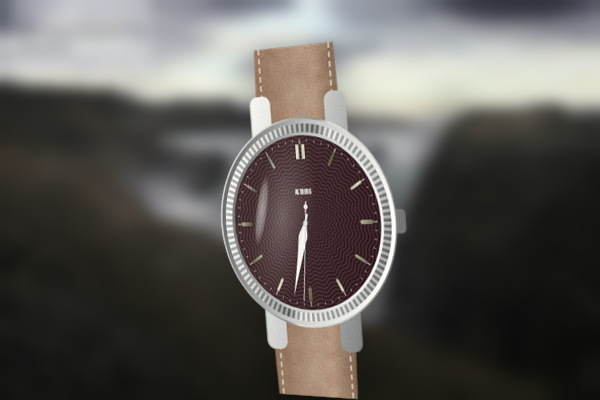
{"hour": 6, "minute": 32, "second": 31}
